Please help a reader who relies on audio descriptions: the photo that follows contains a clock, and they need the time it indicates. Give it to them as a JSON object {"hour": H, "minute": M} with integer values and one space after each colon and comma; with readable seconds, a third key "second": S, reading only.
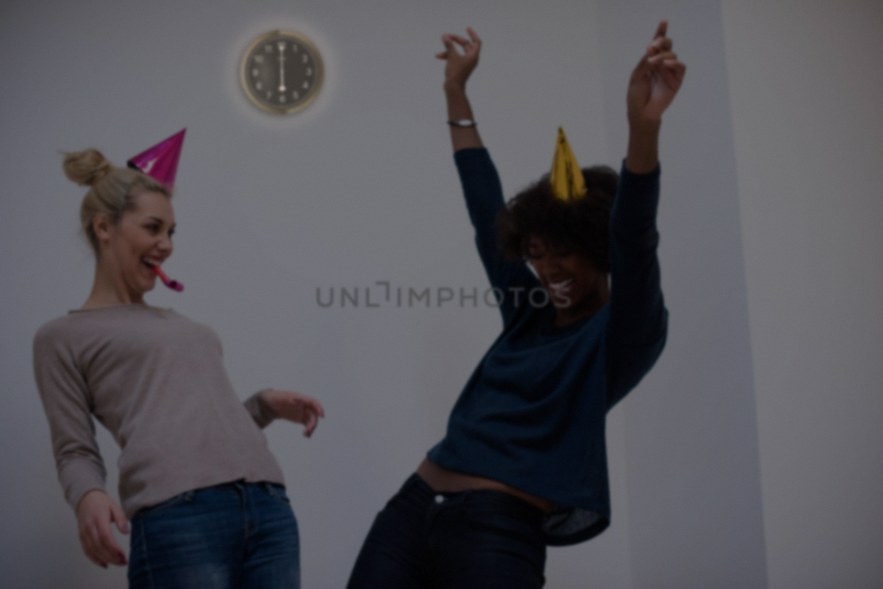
{"hour": 6, "minute": 0}
